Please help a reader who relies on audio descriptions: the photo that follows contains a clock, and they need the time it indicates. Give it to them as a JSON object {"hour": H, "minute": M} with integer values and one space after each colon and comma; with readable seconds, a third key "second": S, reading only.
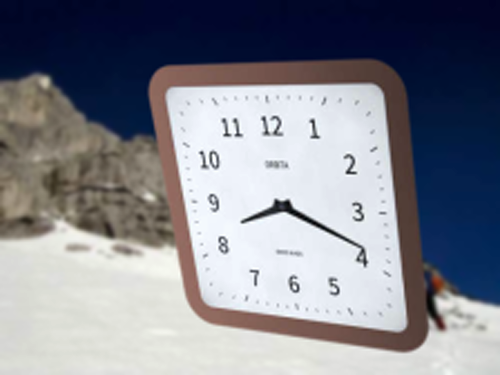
{"hour": 8, "minute": 19}
